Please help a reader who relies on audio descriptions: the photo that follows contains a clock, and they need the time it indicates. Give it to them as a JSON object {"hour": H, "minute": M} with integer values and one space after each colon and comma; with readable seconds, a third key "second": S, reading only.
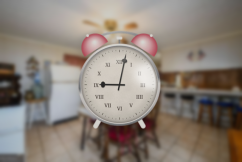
{"hour": 9, "minute": 2}
